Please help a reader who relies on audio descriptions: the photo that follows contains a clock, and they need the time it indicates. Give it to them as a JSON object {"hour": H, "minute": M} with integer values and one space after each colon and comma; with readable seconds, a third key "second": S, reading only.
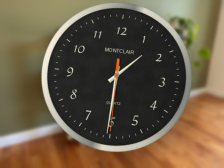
{"hour": 1, "minute": 30, "second": 30}
